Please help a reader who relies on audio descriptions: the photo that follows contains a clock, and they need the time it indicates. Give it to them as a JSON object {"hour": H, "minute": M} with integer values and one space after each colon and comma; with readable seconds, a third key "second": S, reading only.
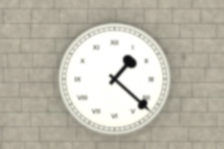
{"hour": 1, "minute": 22}
